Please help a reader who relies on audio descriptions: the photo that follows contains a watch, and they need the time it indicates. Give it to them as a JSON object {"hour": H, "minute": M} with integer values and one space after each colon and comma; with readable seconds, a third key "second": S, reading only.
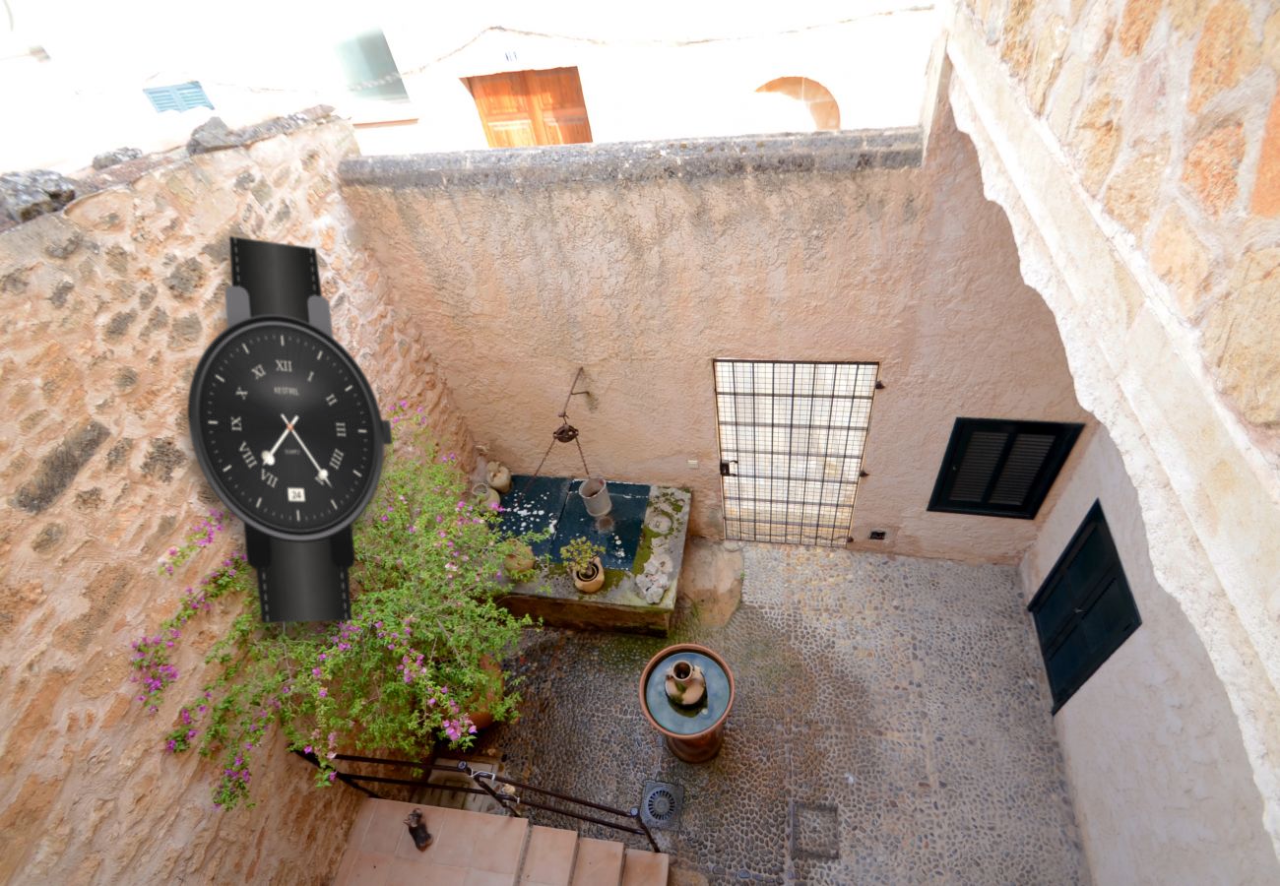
{"hour": 7, "minute": 24}
